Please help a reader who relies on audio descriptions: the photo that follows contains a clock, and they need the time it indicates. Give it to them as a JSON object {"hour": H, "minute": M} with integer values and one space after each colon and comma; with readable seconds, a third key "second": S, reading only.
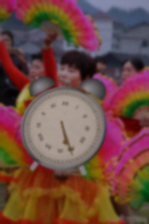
{"hour": 5, "minute": 26}
